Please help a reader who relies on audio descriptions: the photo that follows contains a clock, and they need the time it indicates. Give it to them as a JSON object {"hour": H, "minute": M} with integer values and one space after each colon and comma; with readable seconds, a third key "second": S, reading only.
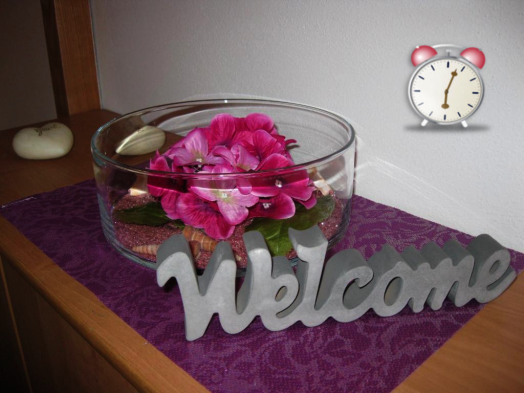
{"hour": 6, "minute": 3}
